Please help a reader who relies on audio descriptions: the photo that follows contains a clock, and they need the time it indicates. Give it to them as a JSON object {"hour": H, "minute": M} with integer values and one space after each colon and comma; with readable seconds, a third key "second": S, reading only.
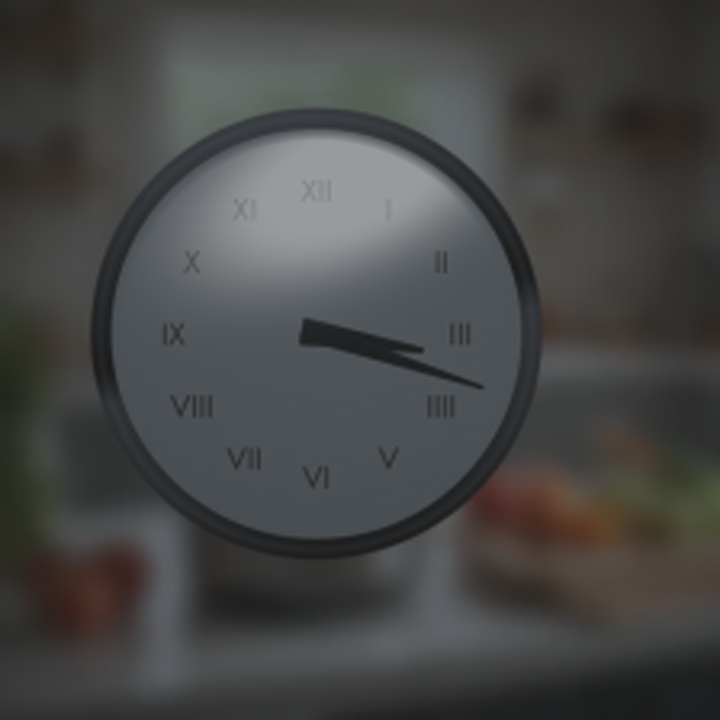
{"hour": 3, "minute": 18}
